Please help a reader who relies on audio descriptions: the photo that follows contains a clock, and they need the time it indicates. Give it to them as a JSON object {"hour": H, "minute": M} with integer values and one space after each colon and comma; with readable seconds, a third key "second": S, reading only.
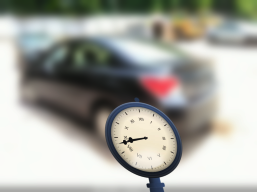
{"hour": 8, "minute": 43}
